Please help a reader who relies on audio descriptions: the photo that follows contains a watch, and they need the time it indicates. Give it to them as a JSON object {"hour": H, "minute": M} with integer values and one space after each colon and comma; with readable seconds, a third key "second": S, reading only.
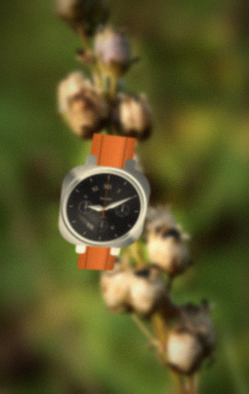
{"hour": 9, "minute": 10}
